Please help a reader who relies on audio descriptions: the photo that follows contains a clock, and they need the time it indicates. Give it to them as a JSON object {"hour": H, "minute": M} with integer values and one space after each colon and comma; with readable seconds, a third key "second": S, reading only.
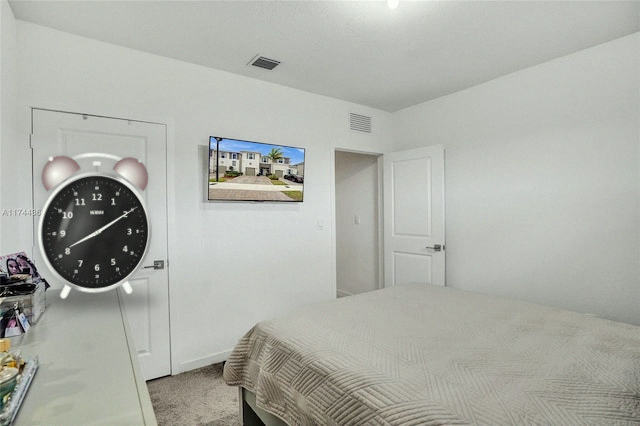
{"hour": 8, "minute": 10}
